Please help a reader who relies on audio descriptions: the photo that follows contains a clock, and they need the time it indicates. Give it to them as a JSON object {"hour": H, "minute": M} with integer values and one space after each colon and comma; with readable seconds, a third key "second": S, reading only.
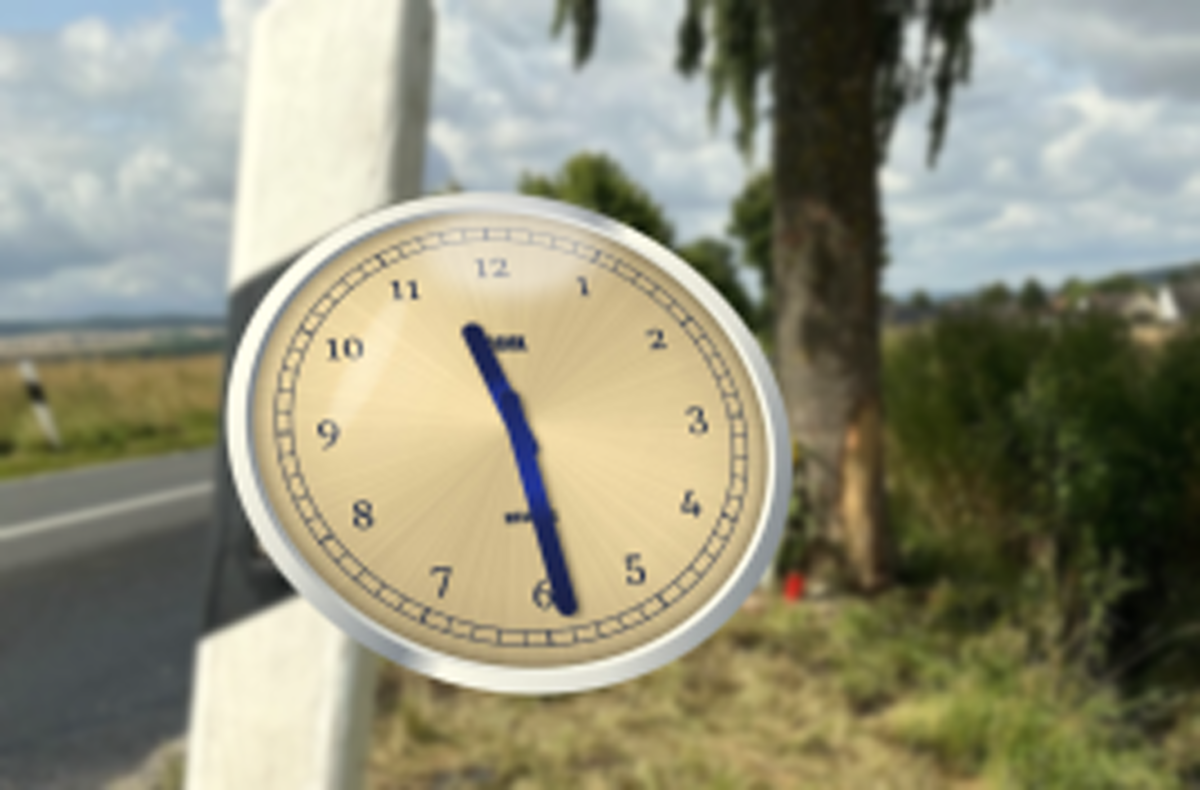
{"hour": 11, "minute": 29}
